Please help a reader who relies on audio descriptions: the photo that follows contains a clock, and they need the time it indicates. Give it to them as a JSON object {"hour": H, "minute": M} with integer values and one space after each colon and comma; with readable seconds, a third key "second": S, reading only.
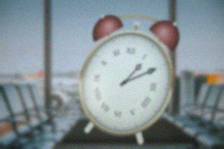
{"hour": 1, "minute": 10}
